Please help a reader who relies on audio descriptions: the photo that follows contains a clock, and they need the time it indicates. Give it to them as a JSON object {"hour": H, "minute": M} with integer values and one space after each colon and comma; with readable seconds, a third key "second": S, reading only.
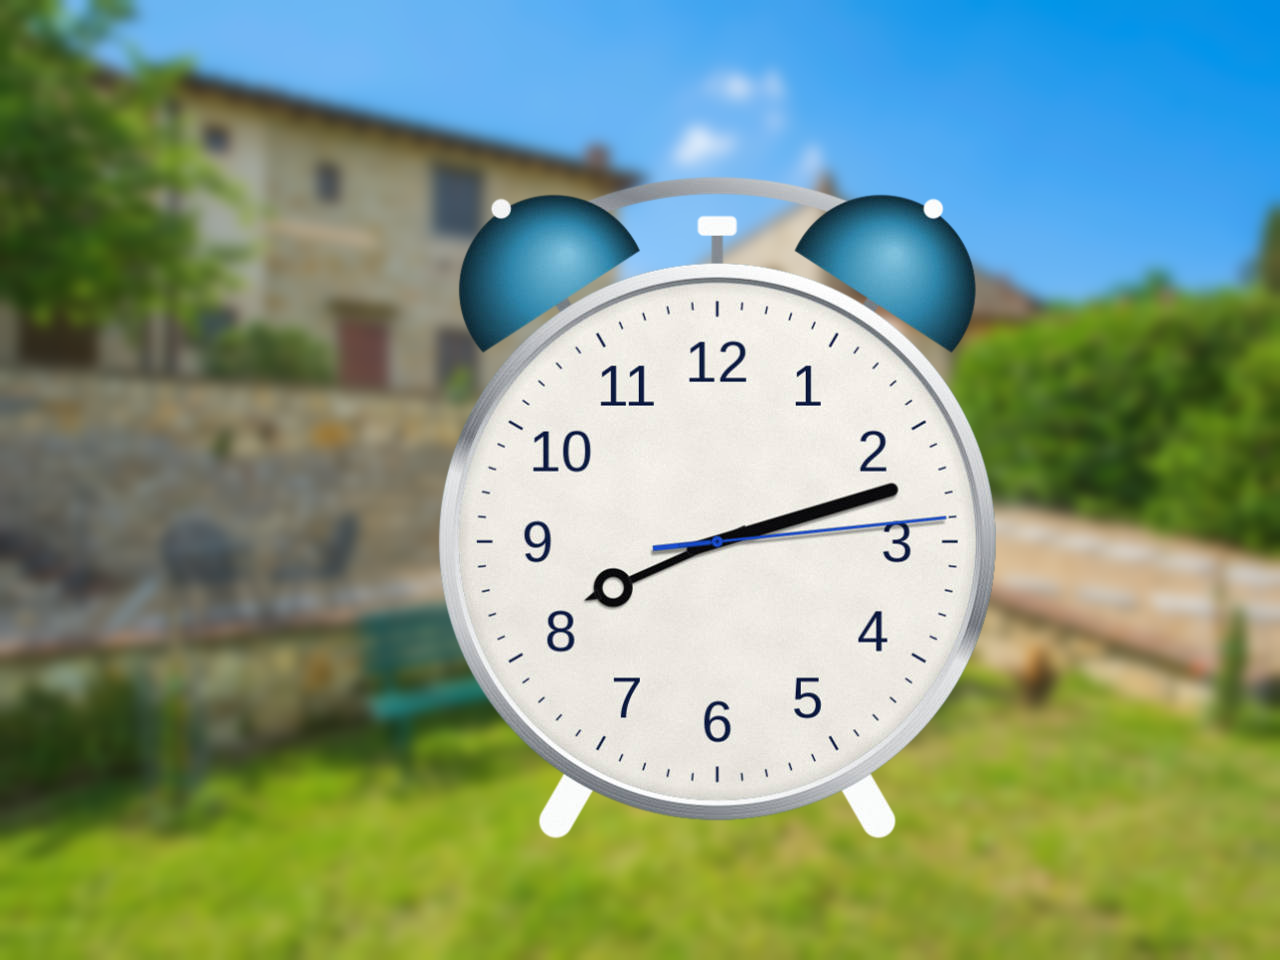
{"hour": 8, "minute": 12, "second": 14}
